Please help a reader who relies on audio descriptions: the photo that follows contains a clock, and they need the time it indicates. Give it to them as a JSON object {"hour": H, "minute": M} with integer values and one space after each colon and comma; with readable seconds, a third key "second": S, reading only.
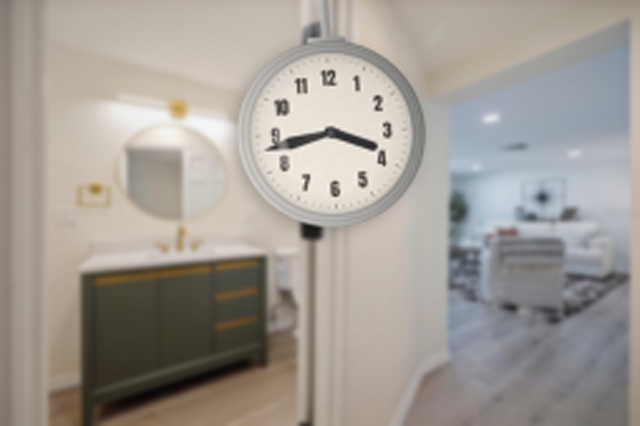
{"hour": 3, "minute": 43}
